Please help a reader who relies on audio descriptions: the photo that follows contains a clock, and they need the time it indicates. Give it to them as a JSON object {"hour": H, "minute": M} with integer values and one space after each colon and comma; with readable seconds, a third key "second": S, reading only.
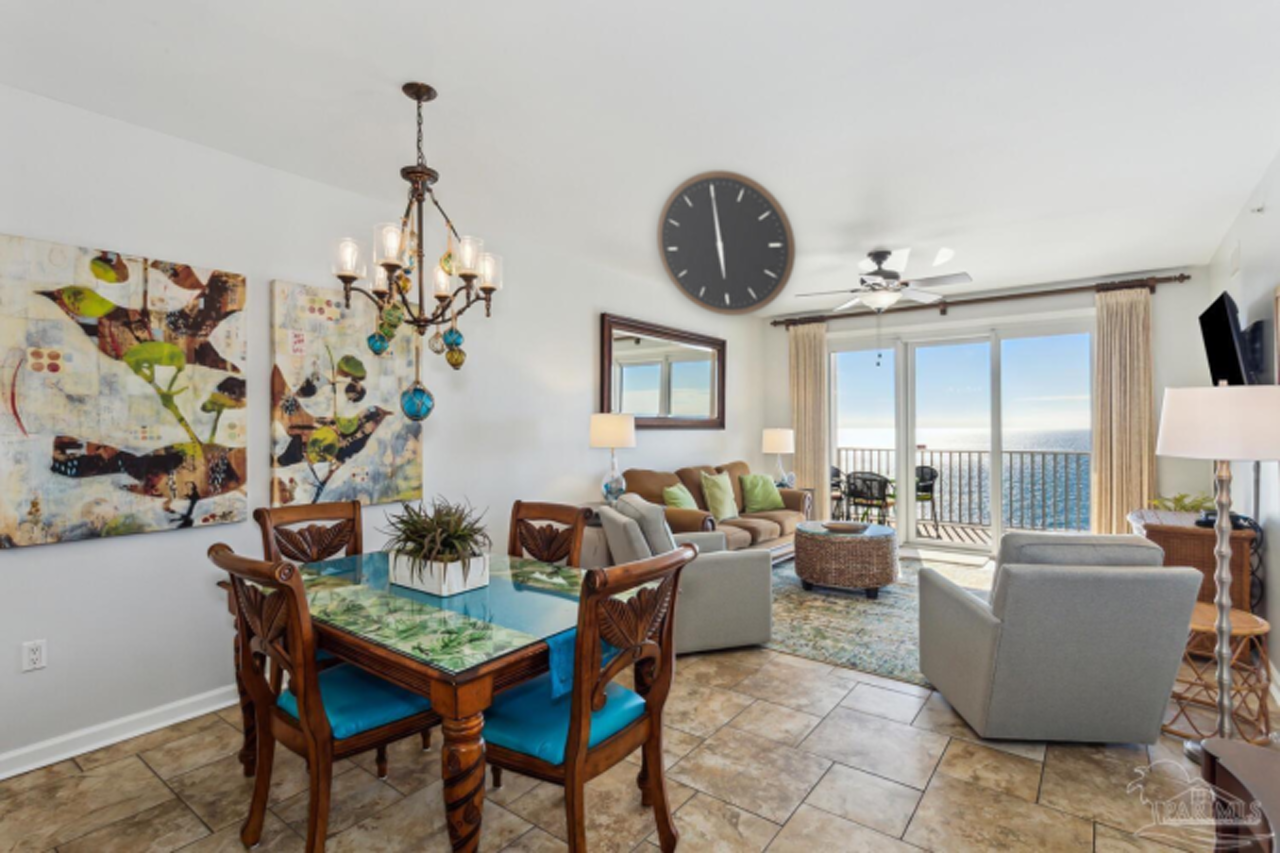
{"hour": 6, "minute": 0}
